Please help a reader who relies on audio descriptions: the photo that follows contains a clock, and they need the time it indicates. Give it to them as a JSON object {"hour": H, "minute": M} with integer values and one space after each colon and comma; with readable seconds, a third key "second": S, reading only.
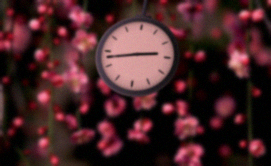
{"hour": 2, "minute": 43}
